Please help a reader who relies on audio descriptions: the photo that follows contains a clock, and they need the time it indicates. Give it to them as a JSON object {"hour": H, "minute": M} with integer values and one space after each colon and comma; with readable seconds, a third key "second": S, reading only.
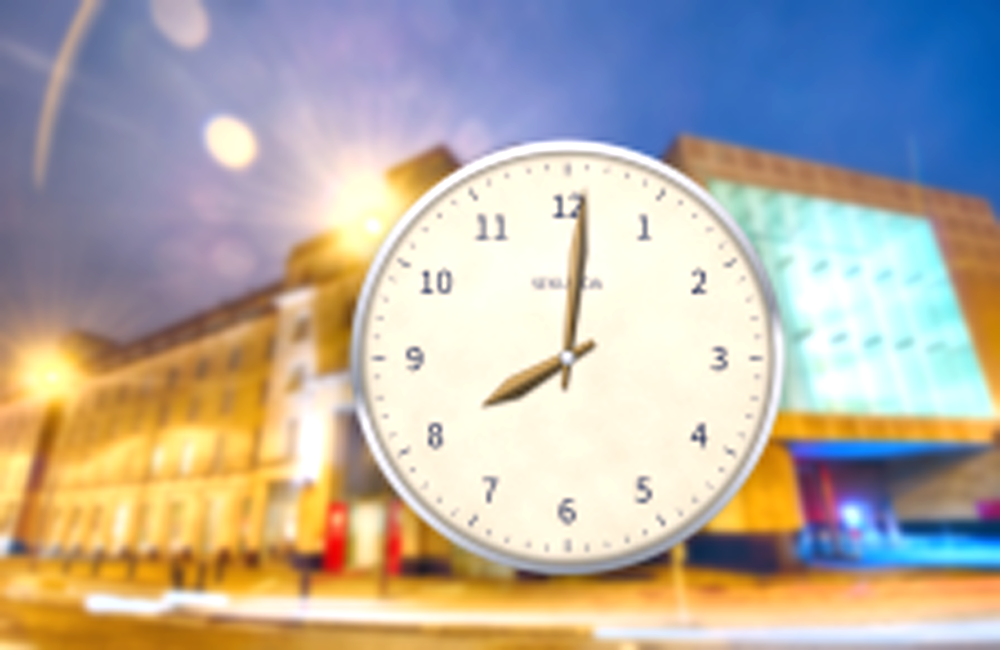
{"hour": 8, "minute": 1}
